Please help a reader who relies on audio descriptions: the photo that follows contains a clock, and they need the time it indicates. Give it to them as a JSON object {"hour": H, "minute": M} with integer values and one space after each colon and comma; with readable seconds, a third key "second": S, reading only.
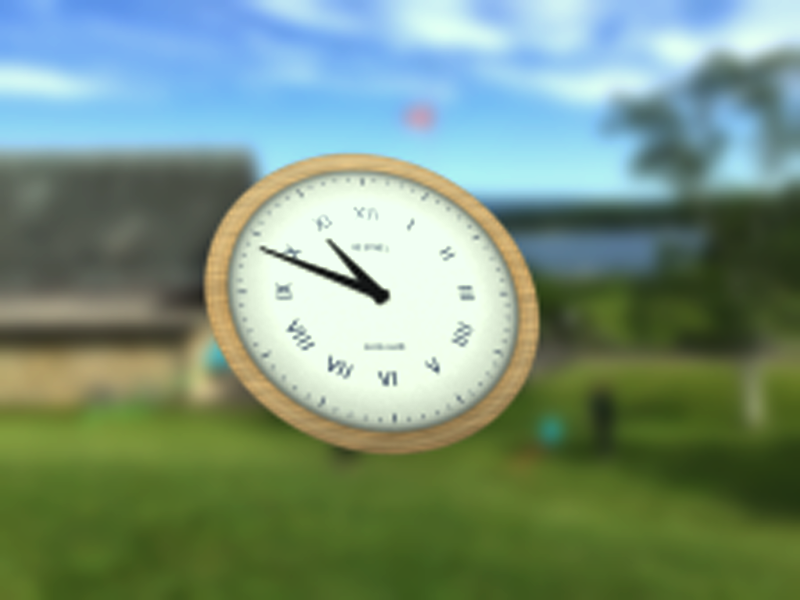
{"hour": 10, "minute": 49}
